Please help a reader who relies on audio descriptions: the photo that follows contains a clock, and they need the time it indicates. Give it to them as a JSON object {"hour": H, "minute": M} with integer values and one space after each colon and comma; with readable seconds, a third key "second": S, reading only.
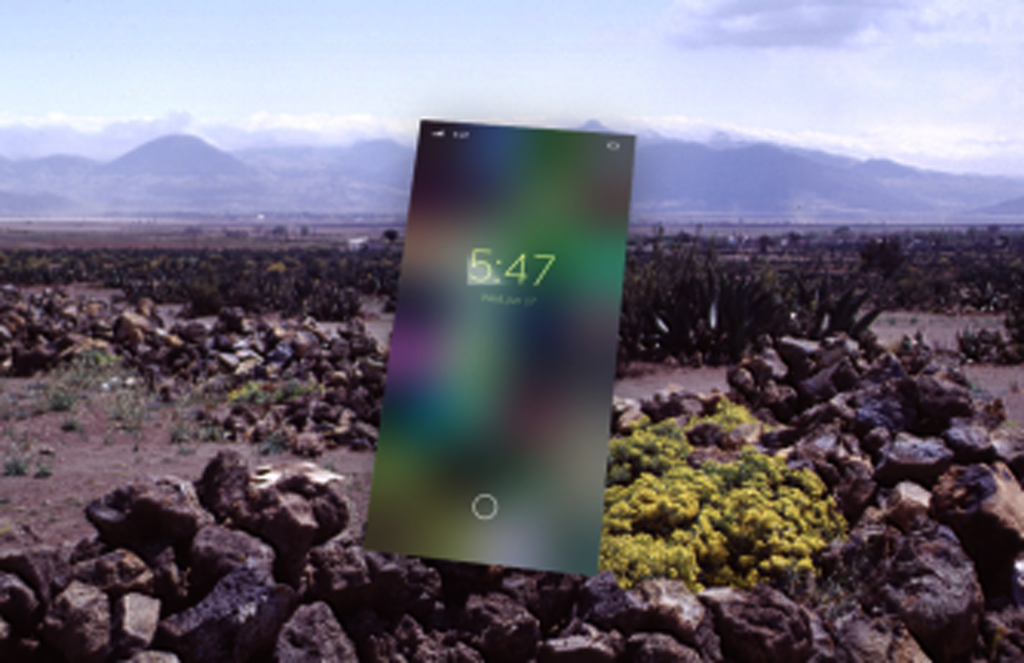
{"hour": 5, "minute": 47}
